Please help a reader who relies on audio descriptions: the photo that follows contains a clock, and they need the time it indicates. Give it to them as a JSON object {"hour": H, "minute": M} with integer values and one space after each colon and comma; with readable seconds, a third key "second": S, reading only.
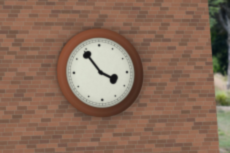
{"hour": 3, "minute": 54}
